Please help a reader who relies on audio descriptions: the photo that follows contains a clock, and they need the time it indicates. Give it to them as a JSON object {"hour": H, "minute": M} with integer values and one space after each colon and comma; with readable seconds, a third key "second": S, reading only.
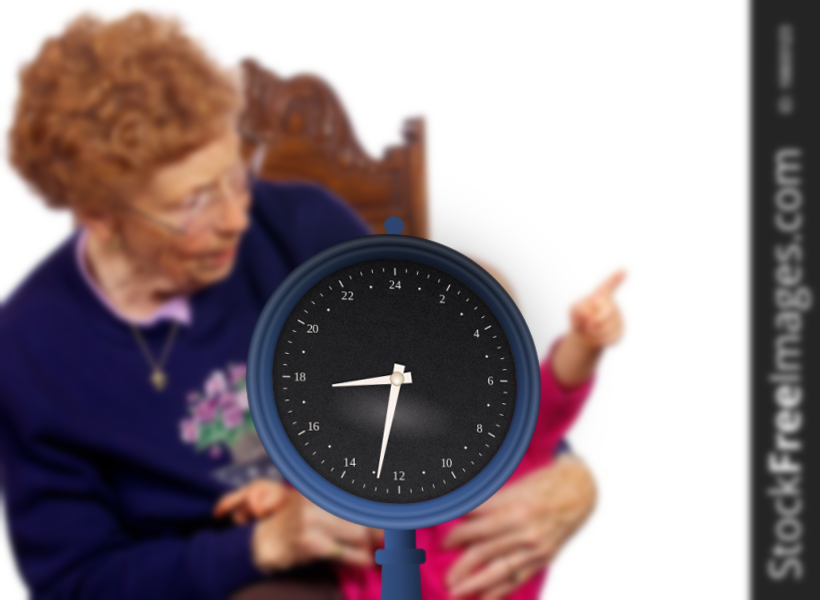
{"hour": 17, "minute": 32}
